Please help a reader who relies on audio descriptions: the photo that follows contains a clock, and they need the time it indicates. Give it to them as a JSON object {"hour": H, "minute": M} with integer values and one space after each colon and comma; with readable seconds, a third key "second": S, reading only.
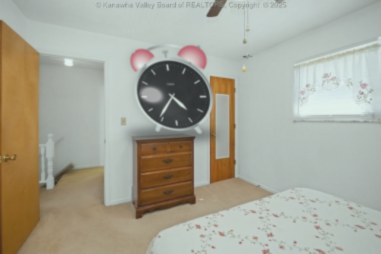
{"hour": 4, "minute": 36}
